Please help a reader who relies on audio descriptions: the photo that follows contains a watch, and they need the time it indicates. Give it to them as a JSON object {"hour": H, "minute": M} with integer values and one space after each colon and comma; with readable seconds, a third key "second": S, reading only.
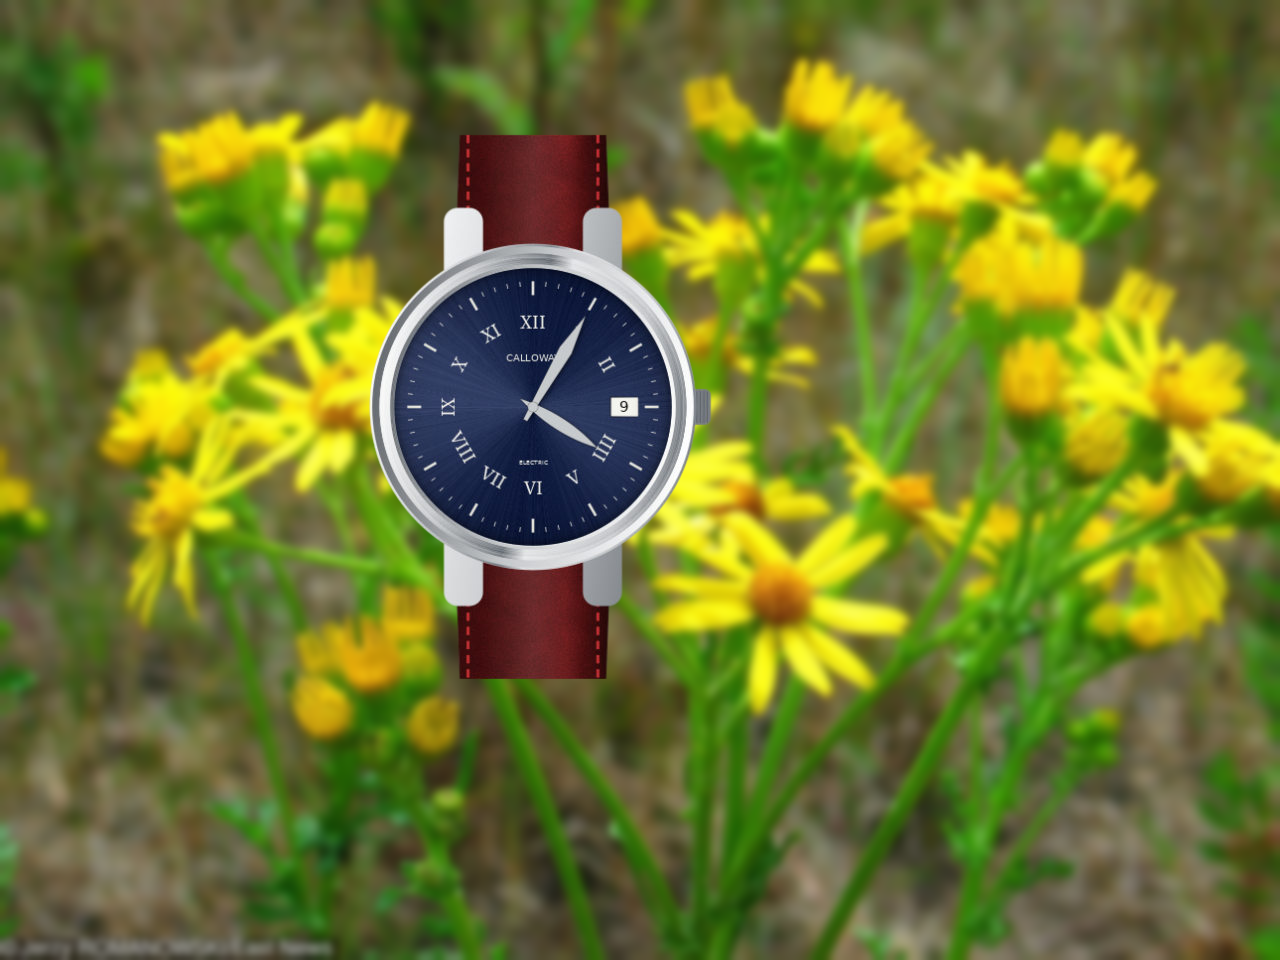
{"hour": 4, "minute": 5}
